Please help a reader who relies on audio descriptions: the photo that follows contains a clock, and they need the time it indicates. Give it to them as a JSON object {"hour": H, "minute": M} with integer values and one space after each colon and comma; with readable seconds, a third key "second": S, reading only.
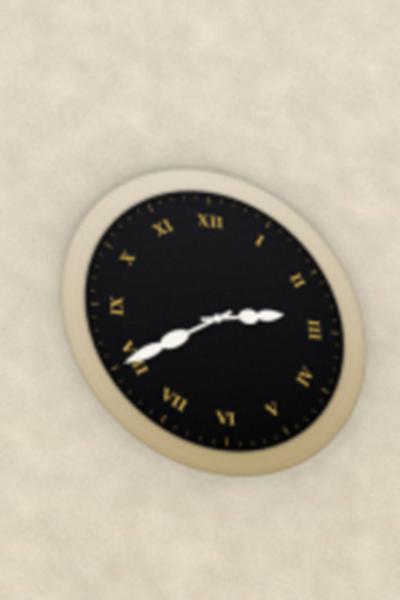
{"hour": 2, "minute": 40}
